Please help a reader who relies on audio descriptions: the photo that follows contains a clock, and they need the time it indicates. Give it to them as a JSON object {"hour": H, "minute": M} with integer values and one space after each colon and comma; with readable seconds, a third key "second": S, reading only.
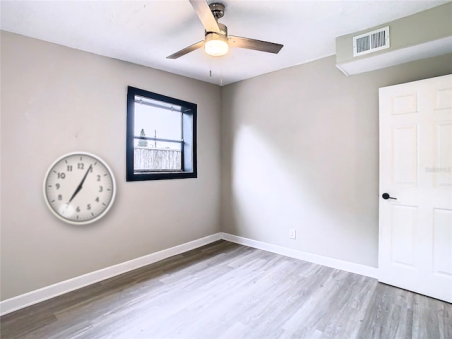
{"hour": 7, "minute": 4}
